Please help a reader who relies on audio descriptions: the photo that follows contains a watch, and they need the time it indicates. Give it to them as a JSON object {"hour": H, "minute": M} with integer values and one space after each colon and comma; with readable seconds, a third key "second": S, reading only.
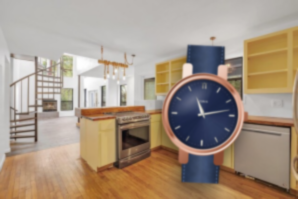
{"hour": 11, "minute": 13}
